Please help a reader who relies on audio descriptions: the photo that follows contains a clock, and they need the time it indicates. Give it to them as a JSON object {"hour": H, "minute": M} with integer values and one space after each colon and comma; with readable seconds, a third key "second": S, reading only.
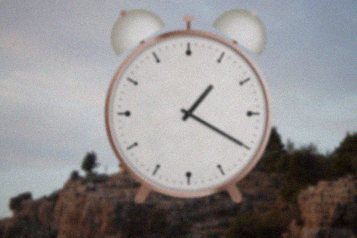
{"hour": 1, "minute": 20}
